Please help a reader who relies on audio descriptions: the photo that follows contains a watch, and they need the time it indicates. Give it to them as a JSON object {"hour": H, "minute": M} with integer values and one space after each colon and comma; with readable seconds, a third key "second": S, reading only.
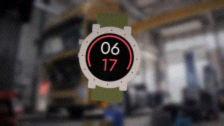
{"hour": 6, "minute": 17}
